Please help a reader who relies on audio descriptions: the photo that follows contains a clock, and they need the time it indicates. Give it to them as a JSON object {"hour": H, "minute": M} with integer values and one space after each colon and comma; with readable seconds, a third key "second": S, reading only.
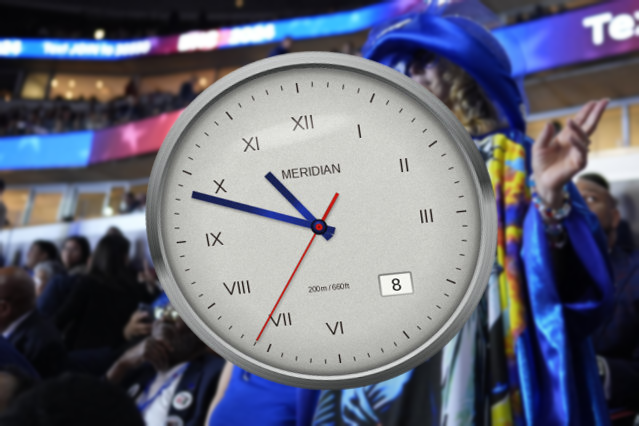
{"hour": 10, "minute": 48, "second": 36}
